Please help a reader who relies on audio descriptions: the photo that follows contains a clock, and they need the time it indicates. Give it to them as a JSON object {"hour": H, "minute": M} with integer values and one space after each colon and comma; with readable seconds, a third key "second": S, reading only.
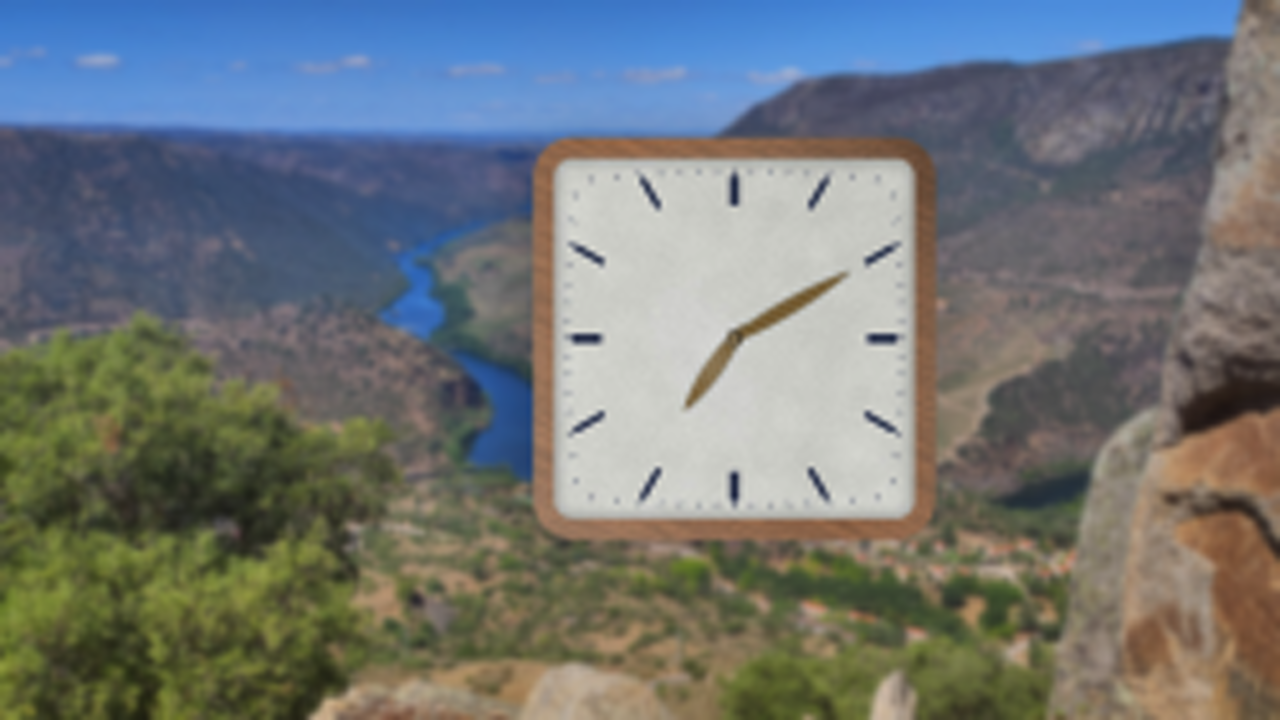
{"hour": 7, "minute": 10}
